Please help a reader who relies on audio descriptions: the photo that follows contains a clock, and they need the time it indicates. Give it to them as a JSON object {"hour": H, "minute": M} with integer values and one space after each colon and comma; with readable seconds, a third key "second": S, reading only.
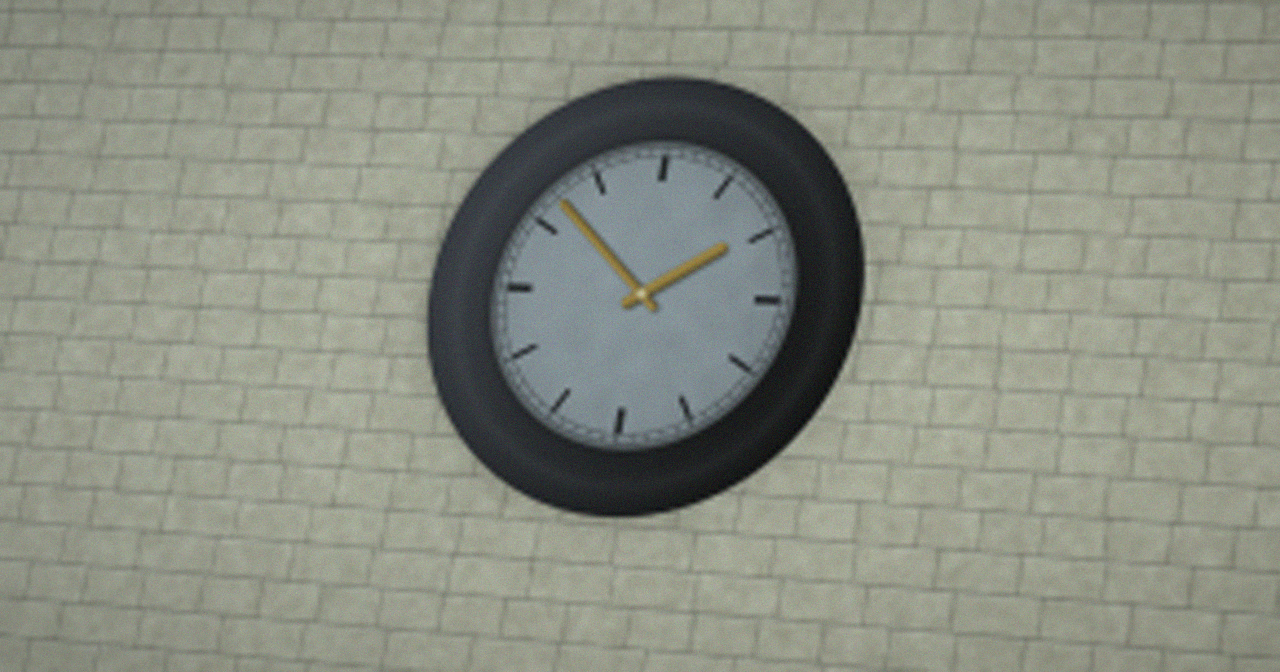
{"hour": 1, "minute": 52}
